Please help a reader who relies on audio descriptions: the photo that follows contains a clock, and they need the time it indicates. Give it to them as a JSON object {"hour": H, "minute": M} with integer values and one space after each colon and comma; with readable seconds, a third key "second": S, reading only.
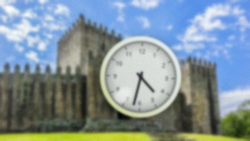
{"hour": 4, "minute": 32}
